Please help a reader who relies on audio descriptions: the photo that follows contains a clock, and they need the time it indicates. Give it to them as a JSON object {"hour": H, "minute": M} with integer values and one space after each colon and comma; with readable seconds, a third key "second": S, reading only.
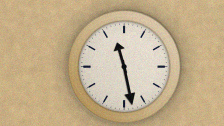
{"hour": 11, "minute": 28}
